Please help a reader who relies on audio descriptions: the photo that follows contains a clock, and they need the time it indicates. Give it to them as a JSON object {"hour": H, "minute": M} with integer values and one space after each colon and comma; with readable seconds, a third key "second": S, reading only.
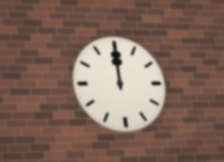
{"hour": 12, "minute": 0}
